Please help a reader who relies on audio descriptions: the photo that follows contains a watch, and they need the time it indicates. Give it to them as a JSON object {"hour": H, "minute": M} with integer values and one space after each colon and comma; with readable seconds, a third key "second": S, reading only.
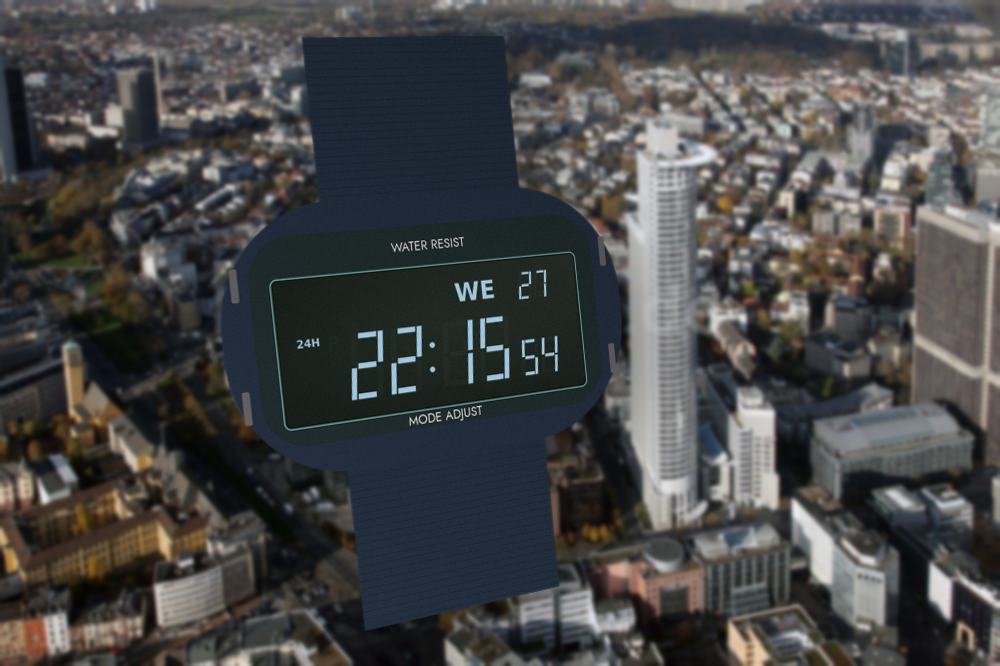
{"hour": 22, "minute": 15, "second": 54}
